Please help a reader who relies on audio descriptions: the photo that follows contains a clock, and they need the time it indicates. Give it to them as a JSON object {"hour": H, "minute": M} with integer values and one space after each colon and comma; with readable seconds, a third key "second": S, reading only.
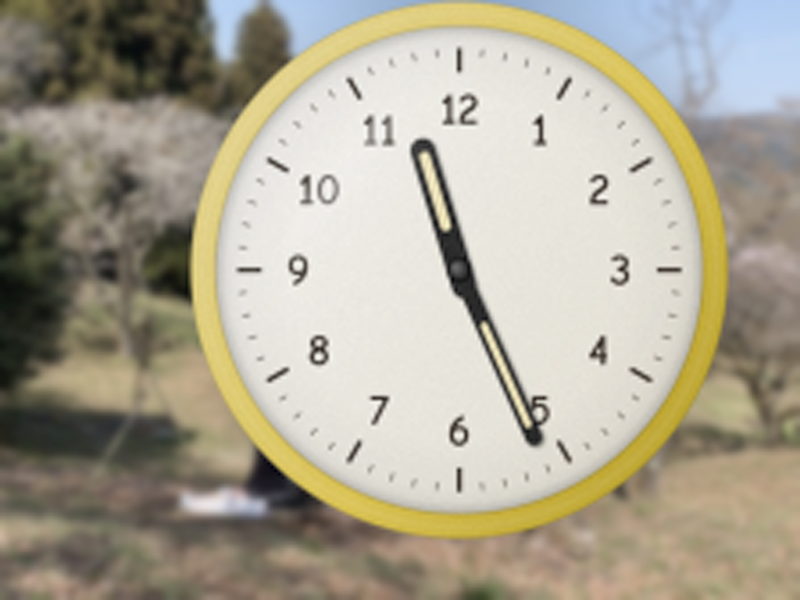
{"hour": 11, "minute": 26}
